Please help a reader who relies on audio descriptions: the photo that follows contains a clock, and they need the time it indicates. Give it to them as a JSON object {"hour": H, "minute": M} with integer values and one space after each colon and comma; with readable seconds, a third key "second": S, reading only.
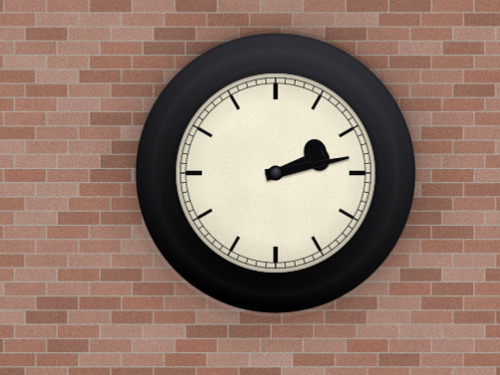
{"hour": 2, "minute": 13}
